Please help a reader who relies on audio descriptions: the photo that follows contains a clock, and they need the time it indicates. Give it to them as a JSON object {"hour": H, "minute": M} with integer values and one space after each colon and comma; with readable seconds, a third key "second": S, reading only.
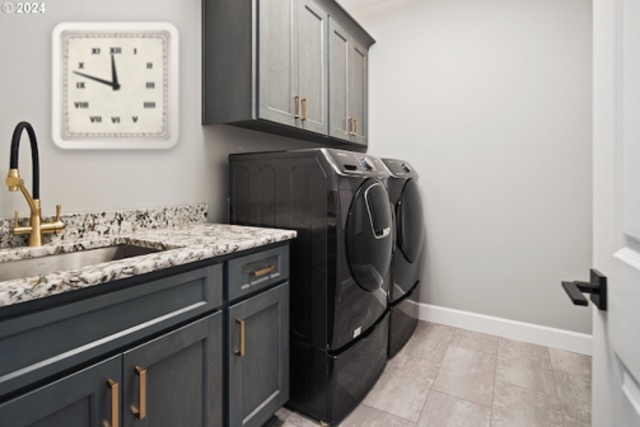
{"hour": 11, "minute": 48}
